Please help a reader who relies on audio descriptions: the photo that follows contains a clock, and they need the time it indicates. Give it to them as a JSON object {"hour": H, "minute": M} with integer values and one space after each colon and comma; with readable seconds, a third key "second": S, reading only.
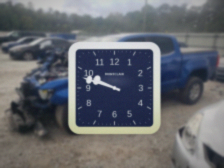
{"hour": 9, "minute": 48}
